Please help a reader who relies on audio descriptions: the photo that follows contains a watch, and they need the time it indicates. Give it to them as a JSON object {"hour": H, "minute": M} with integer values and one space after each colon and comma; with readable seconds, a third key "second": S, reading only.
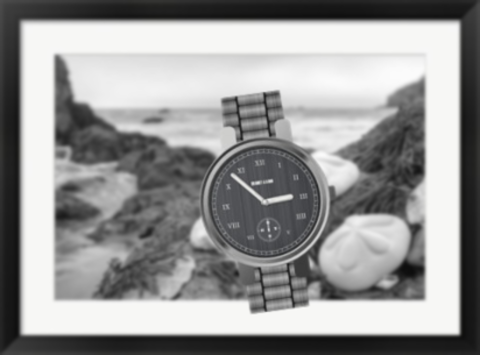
{"hour": 2, "minute": 53}
